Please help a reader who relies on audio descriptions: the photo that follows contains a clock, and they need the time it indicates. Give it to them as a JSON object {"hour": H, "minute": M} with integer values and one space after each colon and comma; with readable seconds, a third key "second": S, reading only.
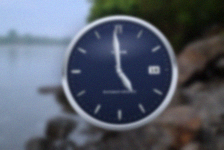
{"hour": 4, "minute": 59}
